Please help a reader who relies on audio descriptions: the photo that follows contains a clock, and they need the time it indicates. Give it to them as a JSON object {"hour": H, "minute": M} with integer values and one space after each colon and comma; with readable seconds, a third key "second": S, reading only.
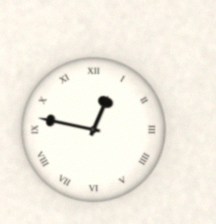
{"hour": 12, "minute": 47}
